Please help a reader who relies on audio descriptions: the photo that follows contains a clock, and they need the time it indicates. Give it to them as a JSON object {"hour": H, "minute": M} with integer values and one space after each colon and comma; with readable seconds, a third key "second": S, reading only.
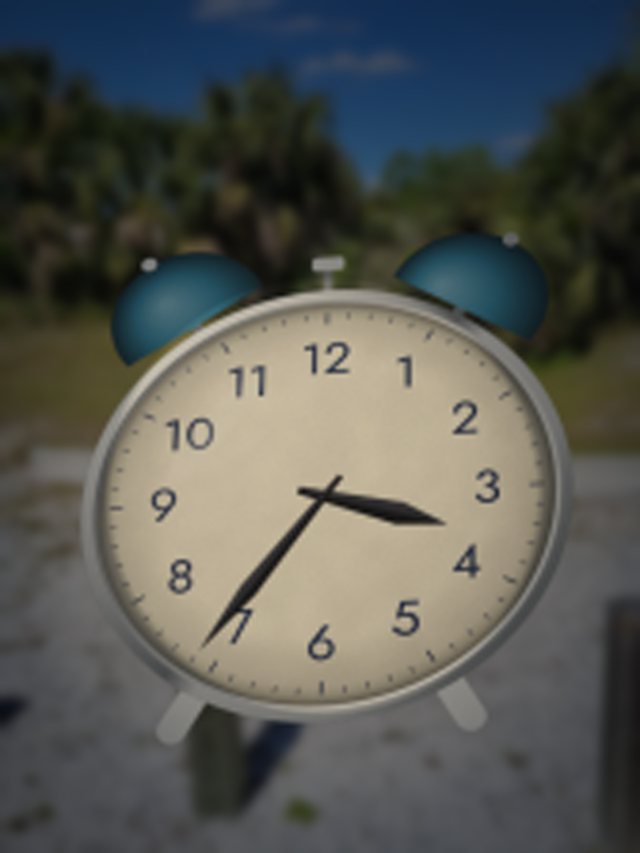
{"hour": 3, "minute": 36}
